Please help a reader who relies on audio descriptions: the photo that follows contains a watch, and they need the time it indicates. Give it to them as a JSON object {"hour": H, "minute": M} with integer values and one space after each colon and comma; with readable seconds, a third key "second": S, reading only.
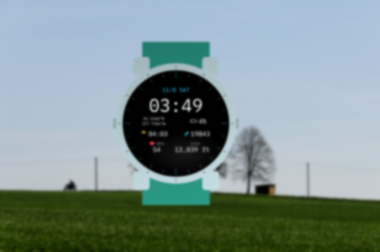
{"hour": 3, "minute": 49}
